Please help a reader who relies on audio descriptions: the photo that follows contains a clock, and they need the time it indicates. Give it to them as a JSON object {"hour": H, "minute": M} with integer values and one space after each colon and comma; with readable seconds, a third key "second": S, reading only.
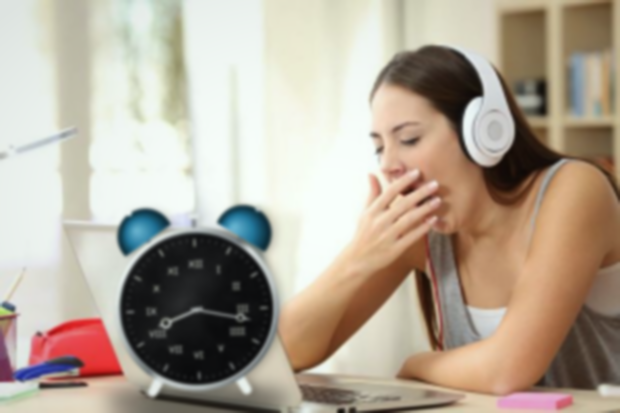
{"hour": 8, "minute": 17}
